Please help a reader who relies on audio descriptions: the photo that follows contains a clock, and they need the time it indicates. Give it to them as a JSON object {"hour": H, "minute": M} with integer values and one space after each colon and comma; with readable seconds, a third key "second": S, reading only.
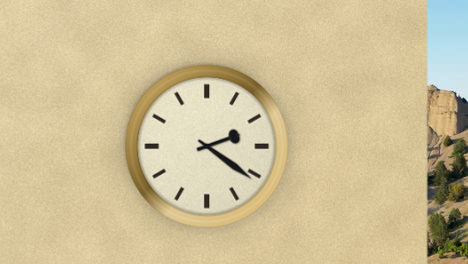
{"hour": 2, "minute": 21}
